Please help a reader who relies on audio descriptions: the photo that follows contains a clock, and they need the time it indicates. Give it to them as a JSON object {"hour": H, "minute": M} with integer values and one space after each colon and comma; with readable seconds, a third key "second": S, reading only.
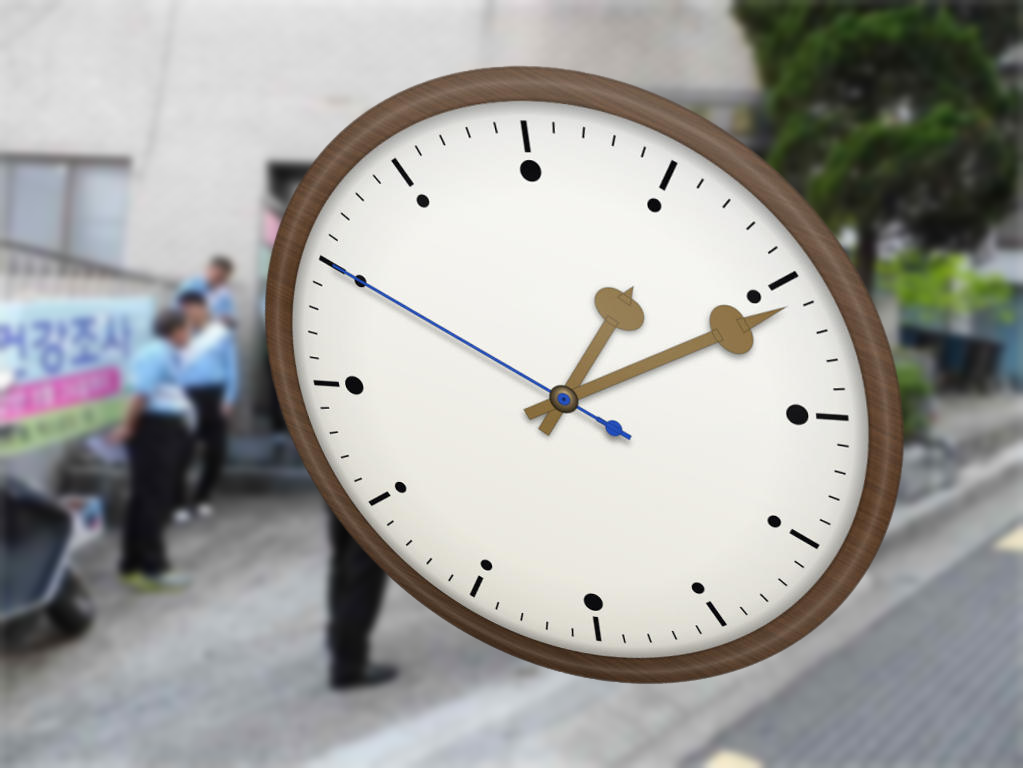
{"hour": 1, "minute": 10, "second": 50}
